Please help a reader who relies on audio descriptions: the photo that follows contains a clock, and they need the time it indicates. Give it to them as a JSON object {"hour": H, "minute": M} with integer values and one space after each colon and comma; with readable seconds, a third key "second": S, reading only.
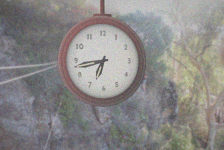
{"hour": 6, "minute": 43}
